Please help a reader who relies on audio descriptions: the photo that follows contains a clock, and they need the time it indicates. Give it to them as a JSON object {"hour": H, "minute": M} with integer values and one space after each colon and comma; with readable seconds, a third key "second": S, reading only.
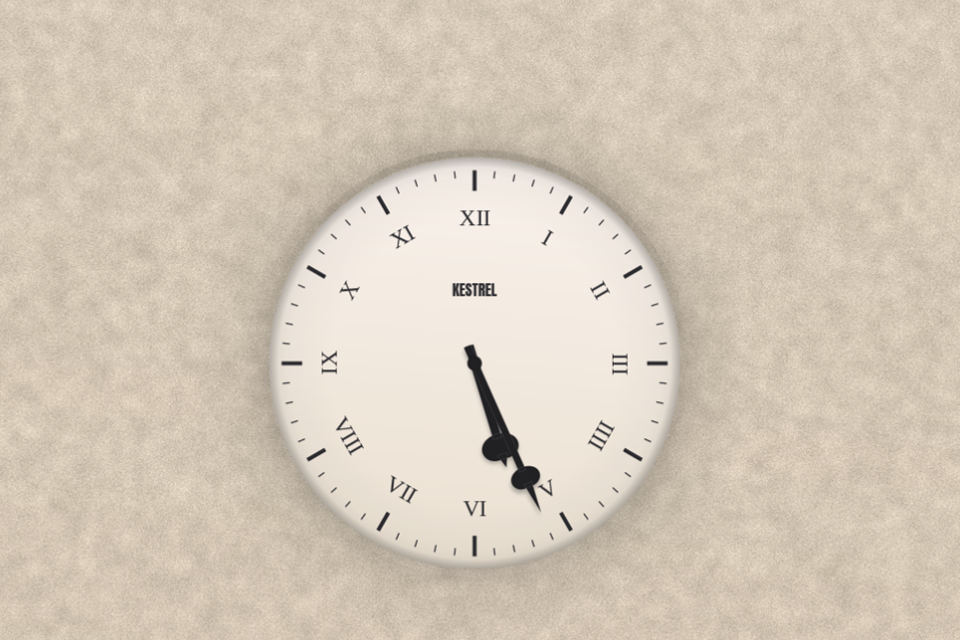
{"hour": 5, "minute": 26}
